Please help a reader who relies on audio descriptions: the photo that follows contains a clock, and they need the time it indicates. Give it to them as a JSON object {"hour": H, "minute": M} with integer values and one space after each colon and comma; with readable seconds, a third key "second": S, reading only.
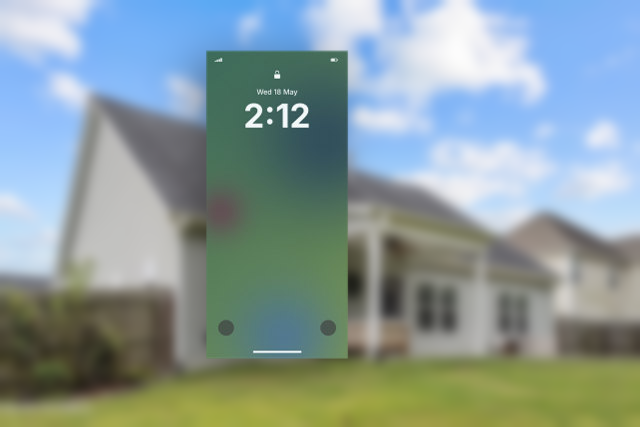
{"hour": 2, "minute": 12}
